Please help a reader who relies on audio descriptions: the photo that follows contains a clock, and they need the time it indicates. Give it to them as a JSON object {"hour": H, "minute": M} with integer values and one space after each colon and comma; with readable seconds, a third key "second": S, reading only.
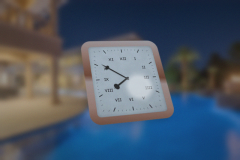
{"hour": 7, "minute": 51}
